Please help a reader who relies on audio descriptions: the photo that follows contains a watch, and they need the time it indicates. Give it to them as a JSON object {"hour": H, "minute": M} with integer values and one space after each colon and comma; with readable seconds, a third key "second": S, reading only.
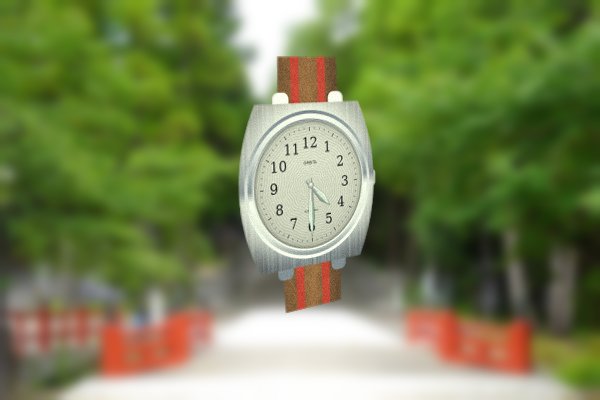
{"hour": 4, "minute": 30}
